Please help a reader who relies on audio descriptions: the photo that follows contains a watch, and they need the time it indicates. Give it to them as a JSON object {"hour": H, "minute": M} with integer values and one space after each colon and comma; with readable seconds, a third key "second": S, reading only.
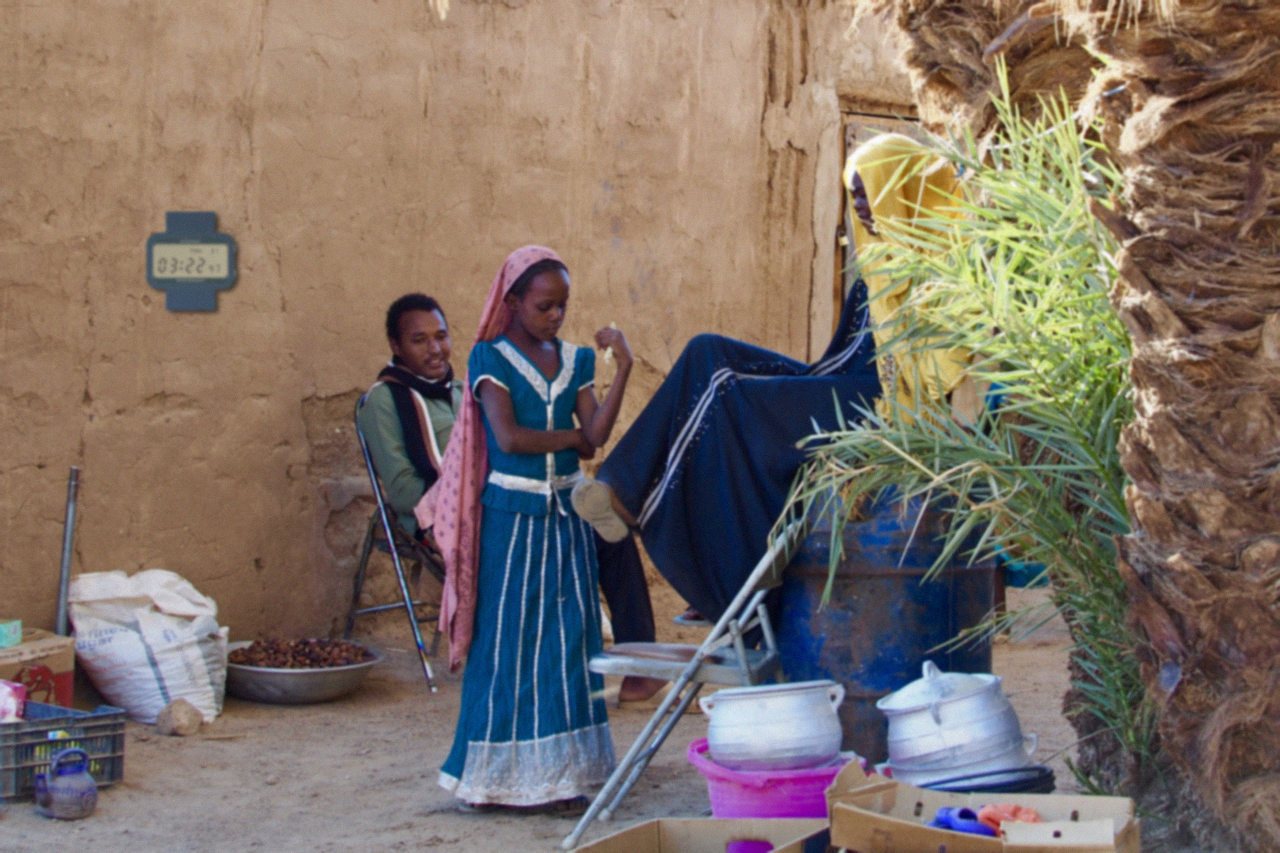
{"hour": 3, "minute": 22}
